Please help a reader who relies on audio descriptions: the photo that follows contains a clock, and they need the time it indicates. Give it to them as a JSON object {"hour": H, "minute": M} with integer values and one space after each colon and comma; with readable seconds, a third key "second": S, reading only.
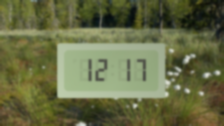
{"hour": 12, "minute": 17}
